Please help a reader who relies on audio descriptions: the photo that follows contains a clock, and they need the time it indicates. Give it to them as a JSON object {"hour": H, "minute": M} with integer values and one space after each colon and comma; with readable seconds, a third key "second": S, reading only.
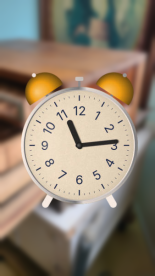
{"hour": 11, "minute": 14}
